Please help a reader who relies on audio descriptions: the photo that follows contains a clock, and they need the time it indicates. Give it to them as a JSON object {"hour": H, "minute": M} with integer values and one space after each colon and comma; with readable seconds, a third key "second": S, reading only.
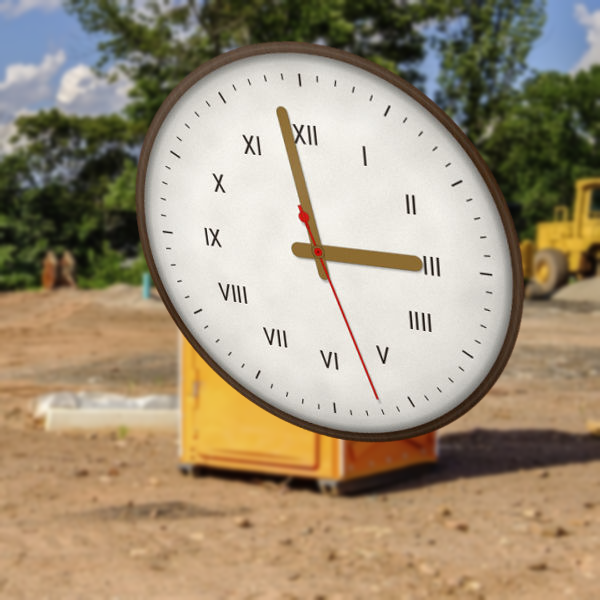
{"hour": 2, "minute": 58, "second": 27}
